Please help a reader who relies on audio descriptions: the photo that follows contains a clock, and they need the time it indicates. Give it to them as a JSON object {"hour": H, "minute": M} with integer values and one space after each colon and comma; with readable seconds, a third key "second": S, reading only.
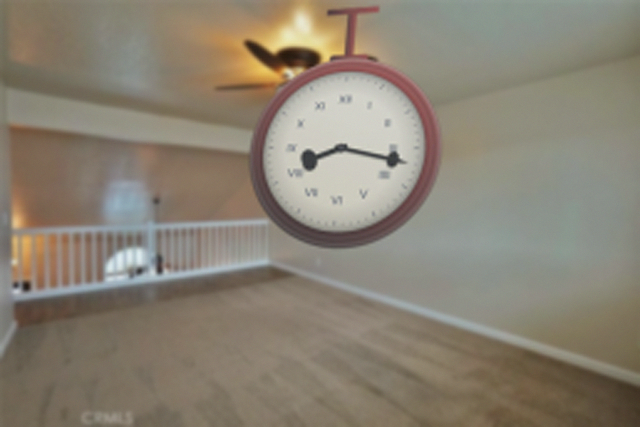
{"hour": 8, "minute": 17}
